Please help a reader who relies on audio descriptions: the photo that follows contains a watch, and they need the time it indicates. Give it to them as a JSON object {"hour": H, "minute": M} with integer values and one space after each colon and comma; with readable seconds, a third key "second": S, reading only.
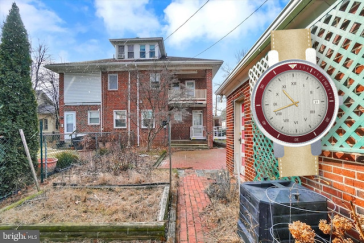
{"hour": 10, "minute": 42}
